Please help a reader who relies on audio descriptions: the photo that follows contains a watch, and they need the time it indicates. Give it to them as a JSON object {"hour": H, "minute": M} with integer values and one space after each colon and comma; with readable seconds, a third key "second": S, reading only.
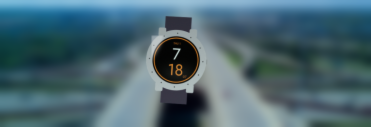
{"hour": 7, "minute": 18}
